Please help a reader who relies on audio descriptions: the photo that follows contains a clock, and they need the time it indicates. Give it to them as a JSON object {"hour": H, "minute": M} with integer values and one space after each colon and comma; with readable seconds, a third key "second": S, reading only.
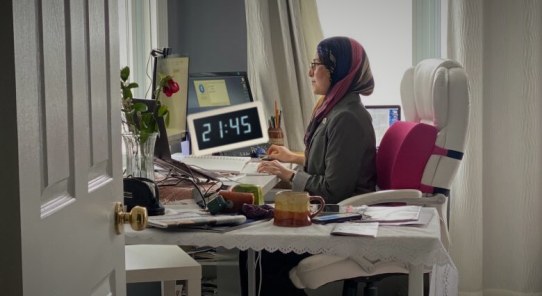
{"hour": 21, "minute": 45}
